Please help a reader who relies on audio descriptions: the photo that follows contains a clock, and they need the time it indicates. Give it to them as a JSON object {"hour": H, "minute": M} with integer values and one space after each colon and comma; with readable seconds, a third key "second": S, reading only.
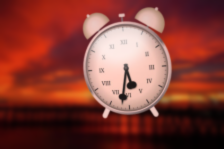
{"hour": 5, "minute": 32}
